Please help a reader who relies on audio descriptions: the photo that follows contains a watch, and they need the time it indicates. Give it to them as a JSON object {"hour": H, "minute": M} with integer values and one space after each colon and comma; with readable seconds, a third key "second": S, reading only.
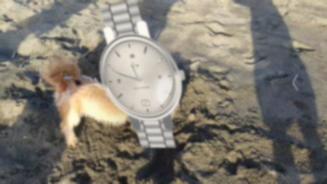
{"hour": 11, "minute": 49}
